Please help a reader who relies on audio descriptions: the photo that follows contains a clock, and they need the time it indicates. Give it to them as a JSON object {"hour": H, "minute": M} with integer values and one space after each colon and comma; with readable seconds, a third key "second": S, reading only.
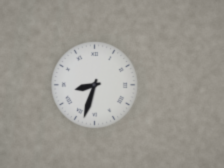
{"hour": 8, "minute": 33}
